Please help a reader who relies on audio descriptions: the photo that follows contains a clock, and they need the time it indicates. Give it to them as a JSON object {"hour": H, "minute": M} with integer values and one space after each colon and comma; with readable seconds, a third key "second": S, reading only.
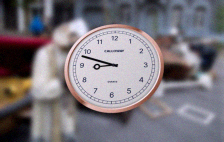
{"hour": 8, "minute": 48}
